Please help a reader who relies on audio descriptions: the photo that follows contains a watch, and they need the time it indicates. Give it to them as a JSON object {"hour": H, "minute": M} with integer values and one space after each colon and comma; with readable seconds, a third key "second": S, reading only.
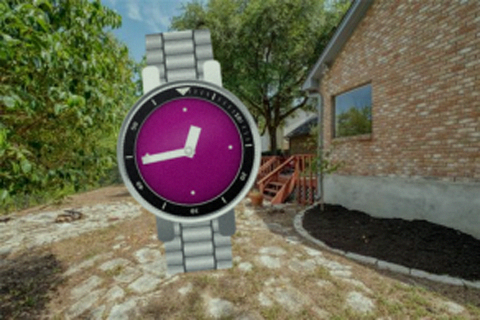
{"hour": 12, "minute": 44}
